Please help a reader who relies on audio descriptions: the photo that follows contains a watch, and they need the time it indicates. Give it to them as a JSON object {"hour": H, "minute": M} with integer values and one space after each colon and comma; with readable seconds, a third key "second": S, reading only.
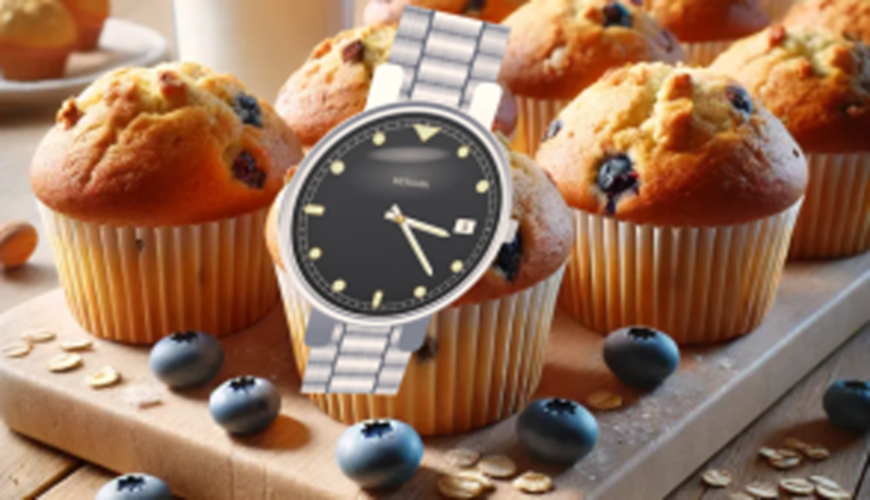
{"hour": 3, "minute": 23}
